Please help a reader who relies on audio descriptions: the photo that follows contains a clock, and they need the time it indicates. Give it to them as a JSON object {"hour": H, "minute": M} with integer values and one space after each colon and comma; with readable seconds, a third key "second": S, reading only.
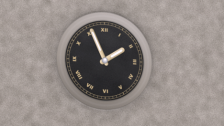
{"hour": 1, "minute": 56}
